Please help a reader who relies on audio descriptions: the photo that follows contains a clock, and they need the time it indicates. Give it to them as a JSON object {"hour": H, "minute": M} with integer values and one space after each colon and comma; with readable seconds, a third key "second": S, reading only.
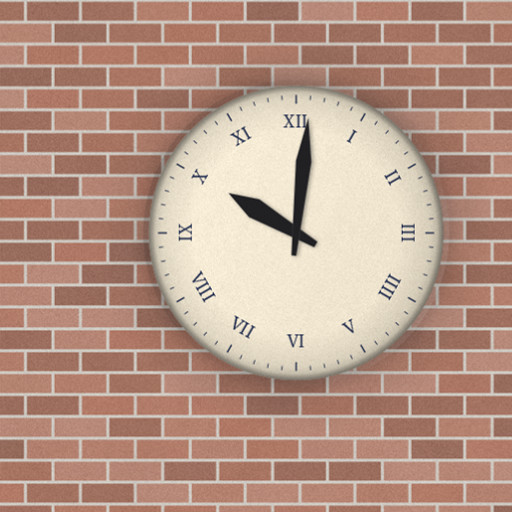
{"hour": 10, "minute": 1}
